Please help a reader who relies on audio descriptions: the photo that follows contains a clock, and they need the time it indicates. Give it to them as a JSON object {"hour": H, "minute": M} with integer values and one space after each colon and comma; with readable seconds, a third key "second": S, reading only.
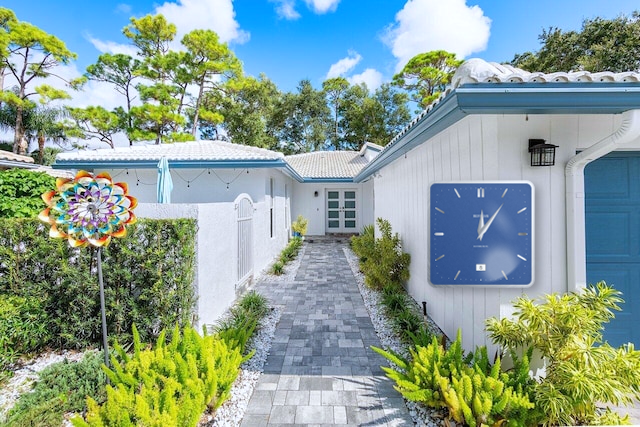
{"hour": 12, "minute": 6}
